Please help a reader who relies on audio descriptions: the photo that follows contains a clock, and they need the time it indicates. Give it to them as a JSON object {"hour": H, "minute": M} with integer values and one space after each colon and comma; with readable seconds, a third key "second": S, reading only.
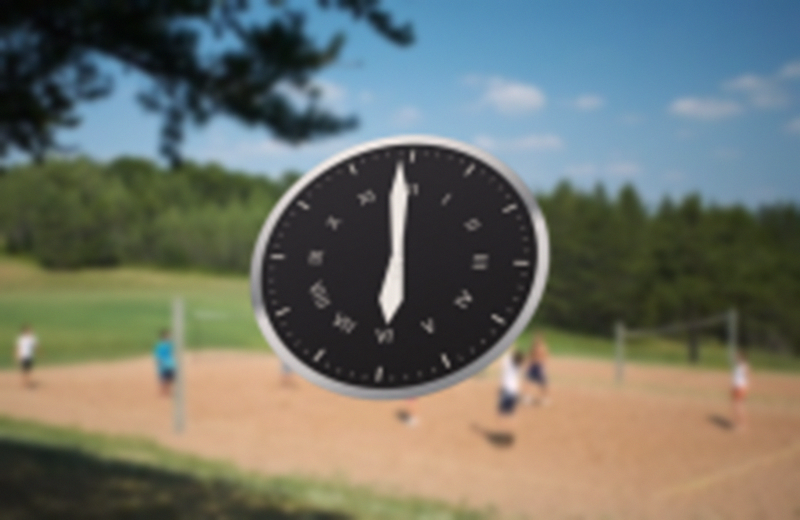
{"hour": 5, "minute": 59}
